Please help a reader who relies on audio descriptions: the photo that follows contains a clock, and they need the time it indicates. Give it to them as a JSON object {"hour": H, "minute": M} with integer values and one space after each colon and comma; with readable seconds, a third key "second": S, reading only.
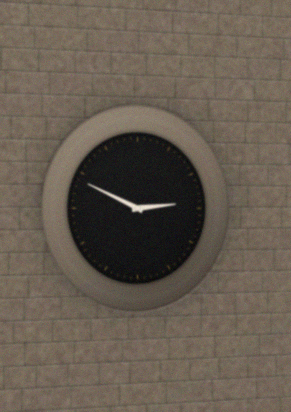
{"hour": 2, "minute": 49}
